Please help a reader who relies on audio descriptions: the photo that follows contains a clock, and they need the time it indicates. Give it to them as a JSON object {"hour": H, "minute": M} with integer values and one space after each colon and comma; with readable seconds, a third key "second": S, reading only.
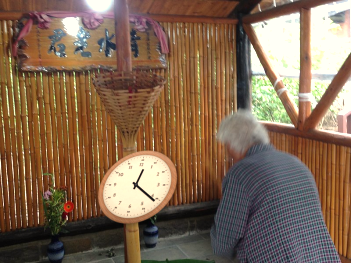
{"hour": 12, "minute": 21}
